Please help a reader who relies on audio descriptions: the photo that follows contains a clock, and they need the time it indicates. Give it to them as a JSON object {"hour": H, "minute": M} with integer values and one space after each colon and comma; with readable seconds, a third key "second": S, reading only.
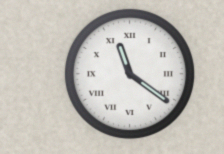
{"hour": 11, "minute": 21}
